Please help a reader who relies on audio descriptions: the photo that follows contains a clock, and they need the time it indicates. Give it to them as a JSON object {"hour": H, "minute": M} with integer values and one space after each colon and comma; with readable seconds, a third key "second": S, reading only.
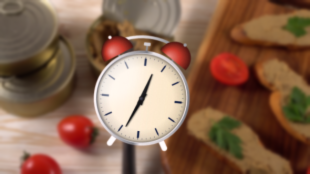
{"hour": 12, "minute": 34}
